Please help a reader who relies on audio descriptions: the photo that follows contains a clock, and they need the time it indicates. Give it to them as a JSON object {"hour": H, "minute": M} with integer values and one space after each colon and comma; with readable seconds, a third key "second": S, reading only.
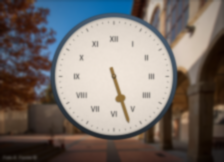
{"hour": 5, "minute": 27}
